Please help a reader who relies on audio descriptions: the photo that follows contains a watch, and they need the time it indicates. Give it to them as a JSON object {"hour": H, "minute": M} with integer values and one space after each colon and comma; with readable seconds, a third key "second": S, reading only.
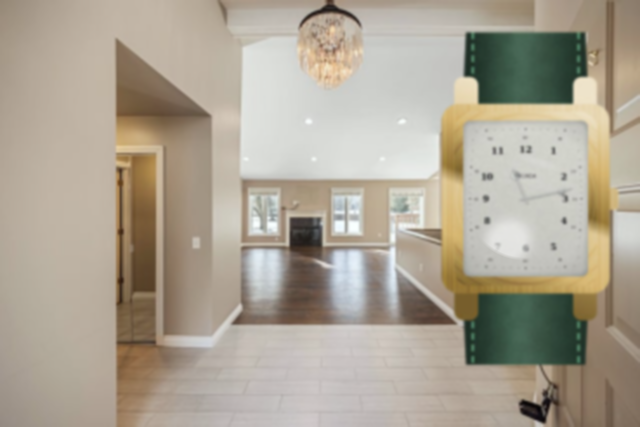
{"hour": 11, "minute": 13}
